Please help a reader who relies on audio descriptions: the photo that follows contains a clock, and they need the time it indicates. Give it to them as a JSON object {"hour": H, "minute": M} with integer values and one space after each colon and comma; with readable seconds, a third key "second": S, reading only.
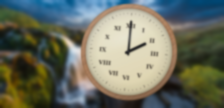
{"hour": 2, "minute": 0}
